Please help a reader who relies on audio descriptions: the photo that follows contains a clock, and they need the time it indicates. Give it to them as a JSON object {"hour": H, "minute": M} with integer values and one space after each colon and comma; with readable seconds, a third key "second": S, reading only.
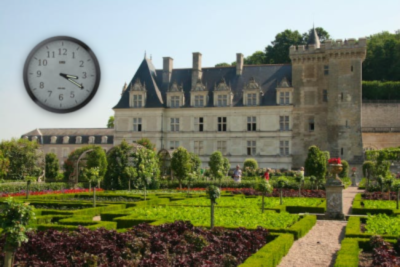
{"hour": 3, "minute": 20}
